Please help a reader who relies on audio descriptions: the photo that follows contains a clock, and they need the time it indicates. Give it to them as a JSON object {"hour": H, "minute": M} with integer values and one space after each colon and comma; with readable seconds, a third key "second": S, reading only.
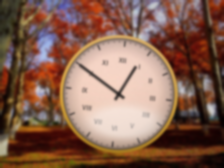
{"hour": 12, "minute": 50}
